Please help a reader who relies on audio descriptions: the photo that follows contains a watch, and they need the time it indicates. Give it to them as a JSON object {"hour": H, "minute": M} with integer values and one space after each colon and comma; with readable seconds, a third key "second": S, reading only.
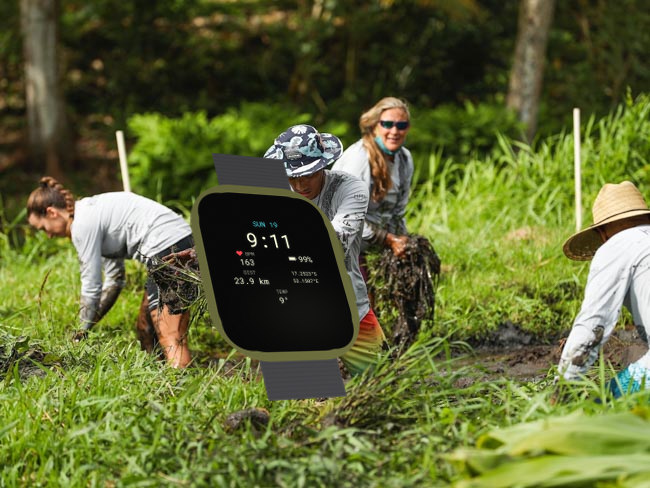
{"hour": 9, "minute": 11}
